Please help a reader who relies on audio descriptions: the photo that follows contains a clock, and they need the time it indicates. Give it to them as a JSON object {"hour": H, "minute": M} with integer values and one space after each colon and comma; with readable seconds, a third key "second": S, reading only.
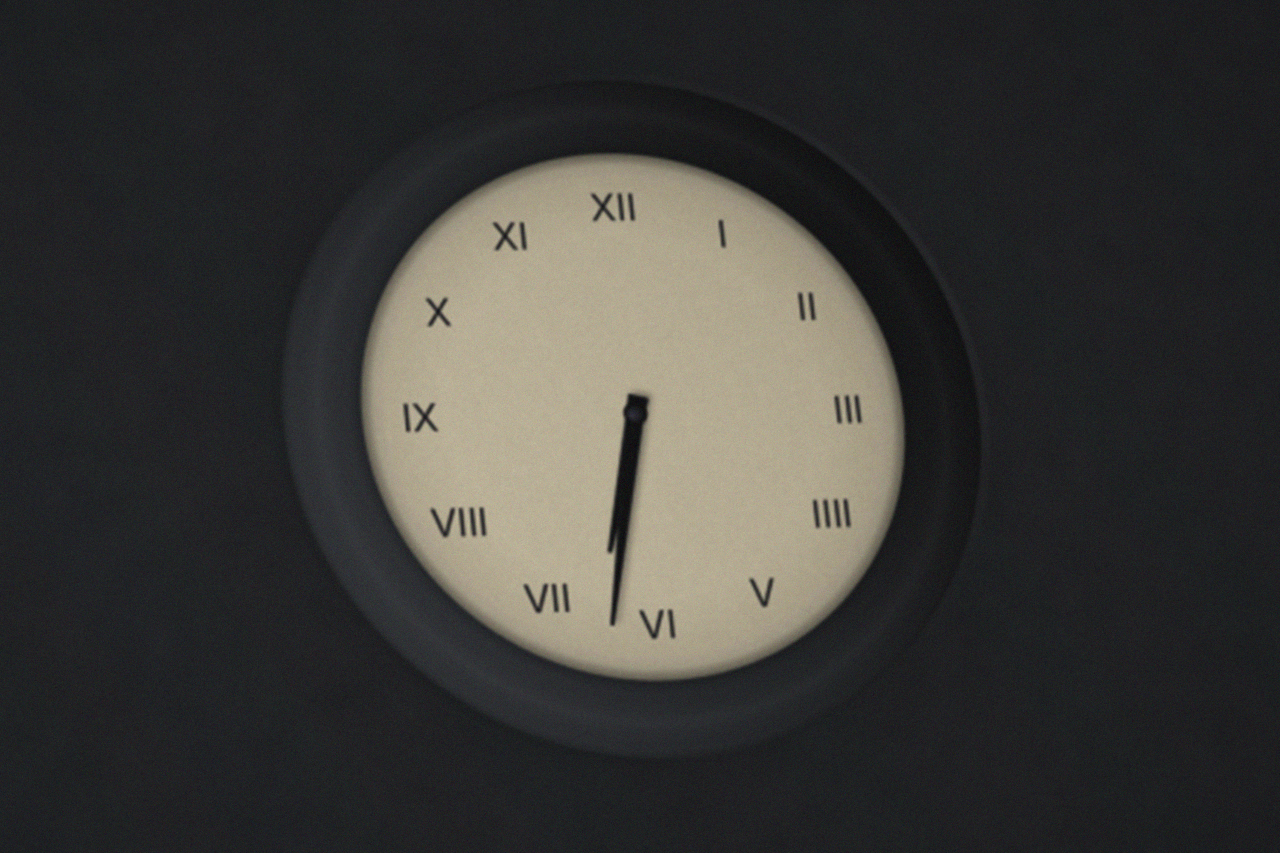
{"hour": 6, "minute": 32}
